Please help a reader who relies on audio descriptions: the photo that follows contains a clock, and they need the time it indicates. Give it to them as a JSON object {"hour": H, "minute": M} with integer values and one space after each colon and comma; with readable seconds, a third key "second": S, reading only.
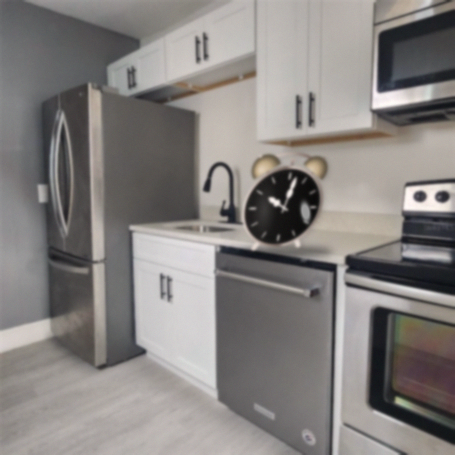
{"hour": 10, "minute": 2}
